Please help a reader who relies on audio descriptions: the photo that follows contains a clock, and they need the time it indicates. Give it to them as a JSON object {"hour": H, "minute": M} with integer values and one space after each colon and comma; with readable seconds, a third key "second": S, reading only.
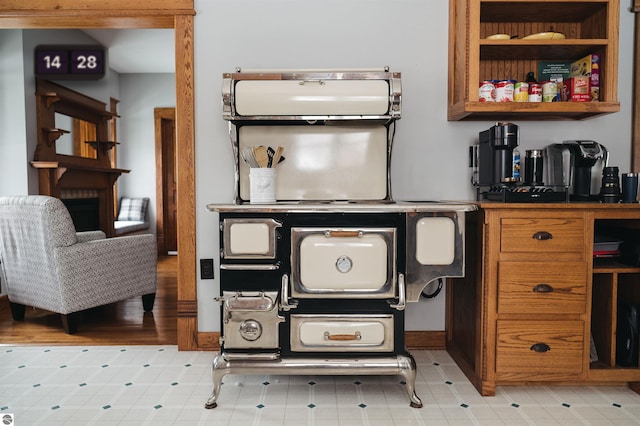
{"hour": 14, "minute": 28}
